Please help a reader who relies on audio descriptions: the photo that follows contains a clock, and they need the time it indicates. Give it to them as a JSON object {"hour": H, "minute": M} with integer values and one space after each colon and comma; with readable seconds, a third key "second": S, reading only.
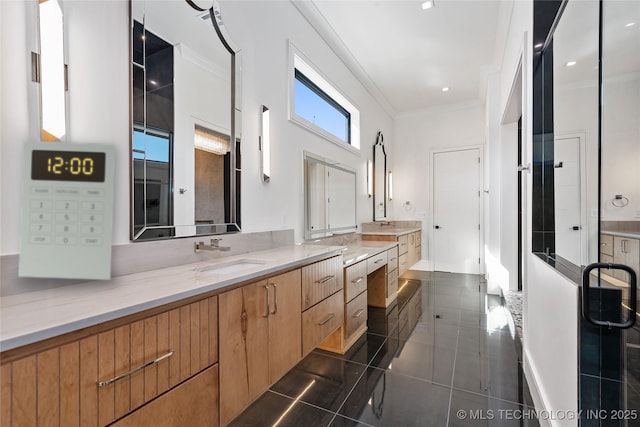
{"hour": 12, "minute": 0}
